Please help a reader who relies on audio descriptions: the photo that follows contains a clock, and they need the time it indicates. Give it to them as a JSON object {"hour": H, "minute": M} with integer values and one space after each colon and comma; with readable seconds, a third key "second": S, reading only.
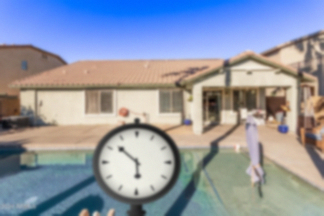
{"hour": 5, "minute": 52}
